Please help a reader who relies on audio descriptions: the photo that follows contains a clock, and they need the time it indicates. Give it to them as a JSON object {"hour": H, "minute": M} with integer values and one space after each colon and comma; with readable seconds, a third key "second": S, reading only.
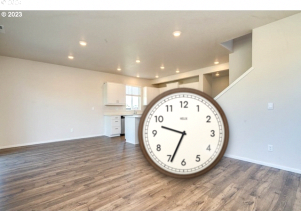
{"hour": 9, "minute": 34}
